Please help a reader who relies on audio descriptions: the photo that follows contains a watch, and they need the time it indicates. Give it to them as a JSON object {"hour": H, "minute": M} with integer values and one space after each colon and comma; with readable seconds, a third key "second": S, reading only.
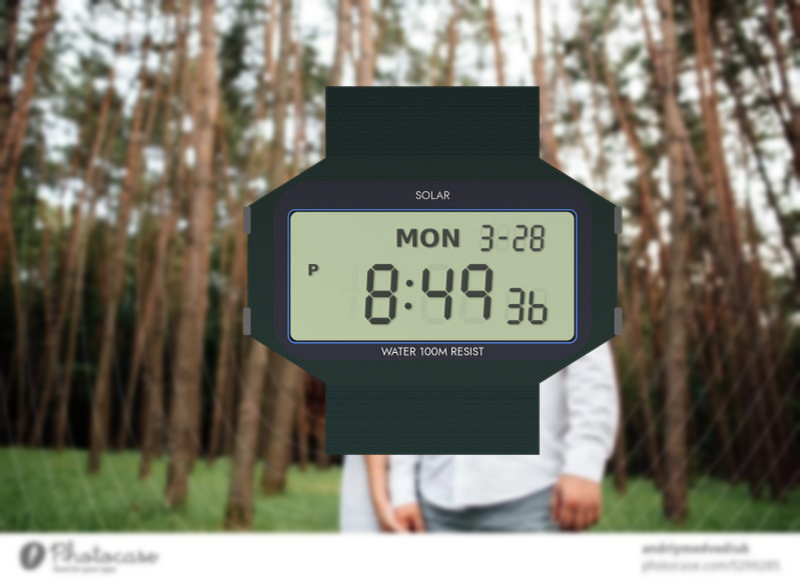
{"hour": 8, "minute": 49, "second": 36}
